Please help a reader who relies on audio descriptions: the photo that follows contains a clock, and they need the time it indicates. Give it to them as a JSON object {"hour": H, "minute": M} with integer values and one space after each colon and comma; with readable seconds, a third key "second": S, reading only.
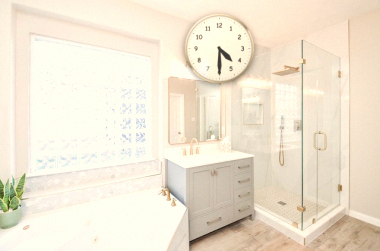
{"hour": 4, "minute": 30}
